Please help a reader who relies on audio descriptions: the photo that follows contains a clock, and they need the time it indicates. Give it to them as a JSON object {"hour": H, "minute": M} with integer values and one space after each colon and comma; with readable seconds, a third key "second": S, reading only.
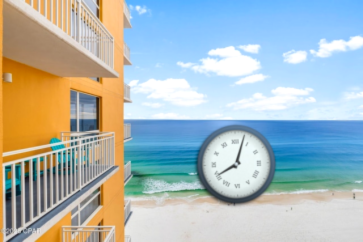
{"hour": 8, "minute": 3}
